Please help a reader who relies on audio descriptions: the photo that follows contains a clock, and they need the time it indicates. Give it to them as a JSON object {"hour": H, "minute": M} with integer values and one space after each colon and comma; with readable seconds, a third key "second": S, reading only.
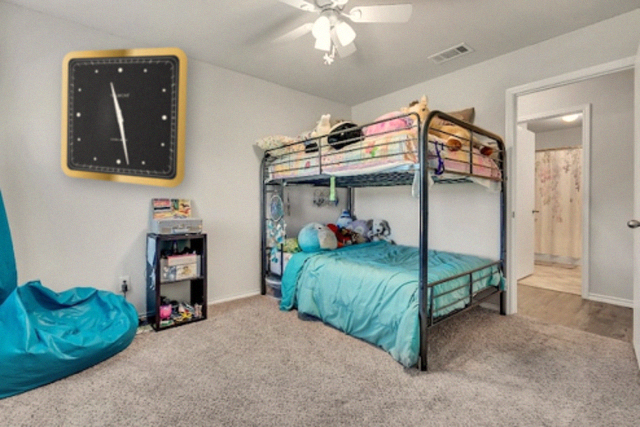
{"hour": 11, "minute": 28}
